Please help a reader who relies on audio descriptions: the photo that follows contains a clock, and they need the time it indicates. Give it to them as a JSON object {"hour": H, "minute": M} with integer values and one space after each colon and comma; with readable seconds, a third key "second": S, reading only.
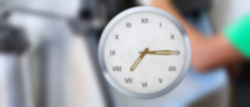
{"hour": 7, "minute": 15}
